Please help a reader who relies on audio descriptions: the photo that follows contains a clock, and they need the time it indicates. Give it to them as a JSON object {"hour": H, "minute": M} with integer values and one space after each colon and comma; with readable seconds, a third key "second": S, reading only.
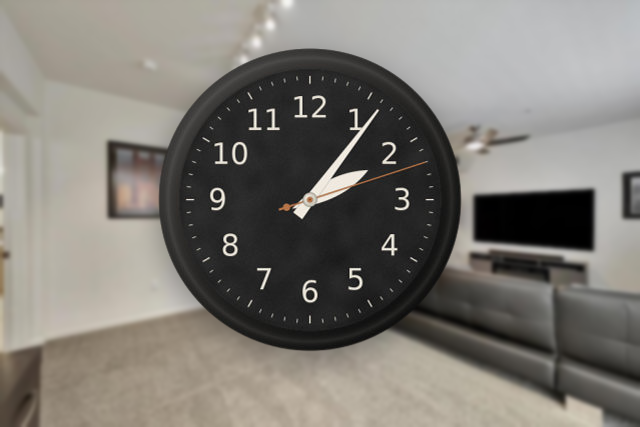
{"hour": 2, "minute": 6, "second": 12}
